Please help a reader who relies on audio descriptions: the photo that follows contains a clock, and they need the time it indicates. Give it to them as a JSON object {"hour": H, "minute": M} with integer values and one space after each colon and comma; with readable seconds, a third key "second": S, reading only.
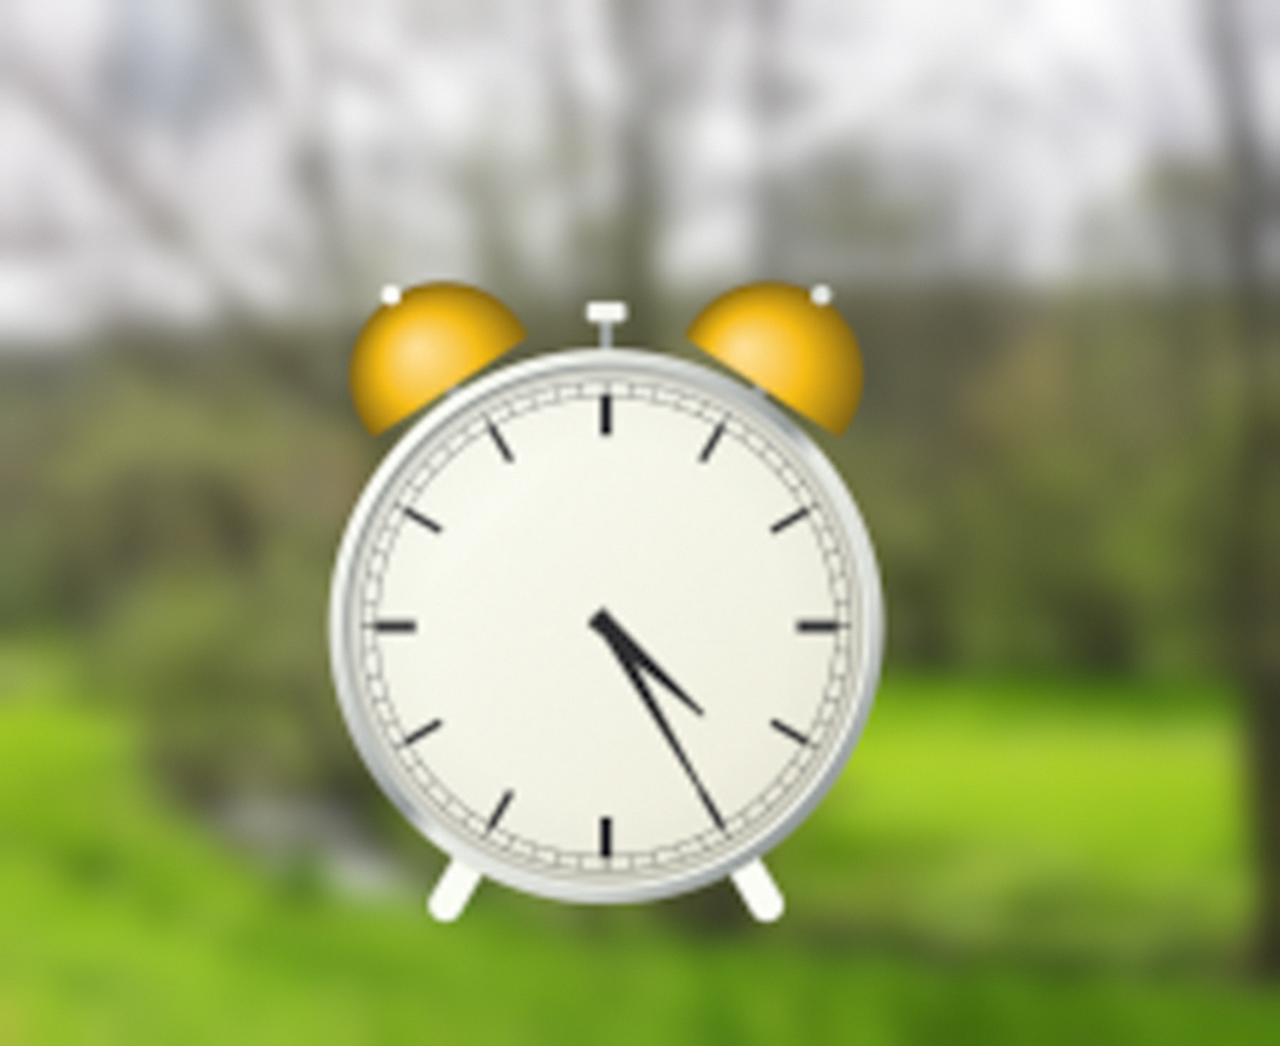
{"hour": 4, "minute": 25}
